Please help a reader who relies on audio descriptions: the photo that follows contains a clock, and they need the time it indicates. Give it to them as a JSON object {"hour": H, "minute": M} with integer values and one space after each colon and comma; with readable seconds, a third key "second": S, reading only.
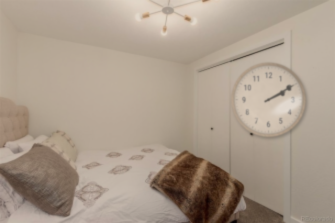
{"hour": 2, "minute": 10}
